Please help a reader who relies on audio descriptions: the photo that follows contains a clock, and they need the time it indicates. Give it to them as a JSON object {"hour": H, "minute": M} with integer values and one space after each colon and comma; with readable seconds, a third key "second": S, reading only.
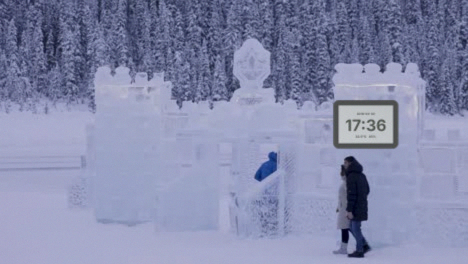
{"hour": 17, "minute": 36}
